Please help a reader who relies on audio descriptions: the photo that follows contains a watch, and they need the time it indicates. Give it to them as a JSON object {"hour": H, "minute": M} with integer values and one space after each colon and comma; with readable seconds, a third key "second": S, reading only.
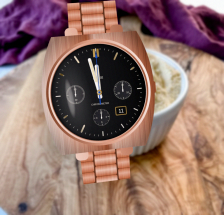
{"hour": 11, "minute": 58}
